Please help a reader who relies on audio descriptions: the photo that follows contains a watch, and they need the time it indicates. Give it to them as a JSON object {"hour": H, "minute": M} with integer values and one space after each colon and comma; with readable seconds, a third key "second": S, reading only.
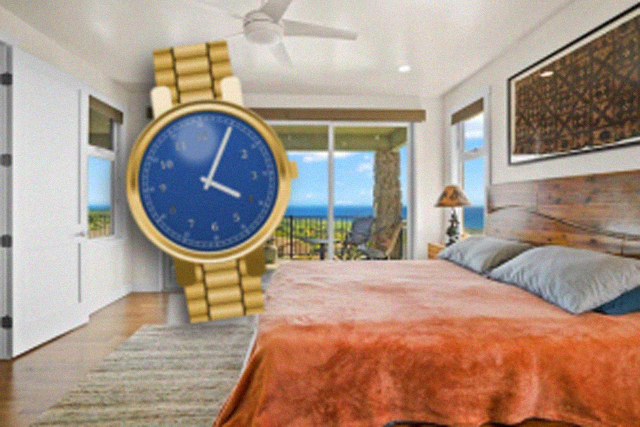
{"hour": 4, "minute": 5}
